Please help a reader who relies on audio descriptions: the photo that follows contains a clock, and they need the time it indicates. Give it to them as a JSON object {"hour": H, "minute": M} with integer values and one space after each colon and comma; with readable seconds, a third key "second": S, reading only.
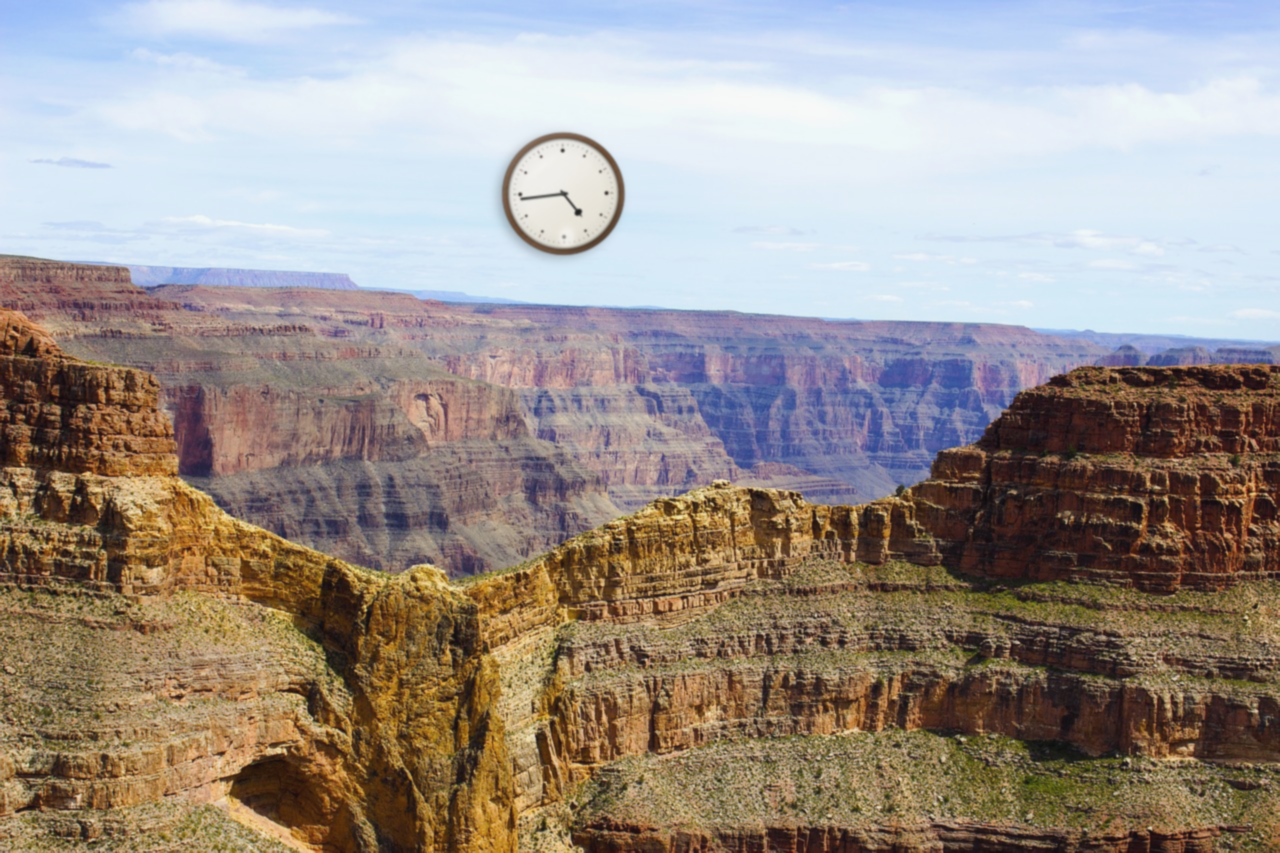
{"hour": 4, "minute": 44}
